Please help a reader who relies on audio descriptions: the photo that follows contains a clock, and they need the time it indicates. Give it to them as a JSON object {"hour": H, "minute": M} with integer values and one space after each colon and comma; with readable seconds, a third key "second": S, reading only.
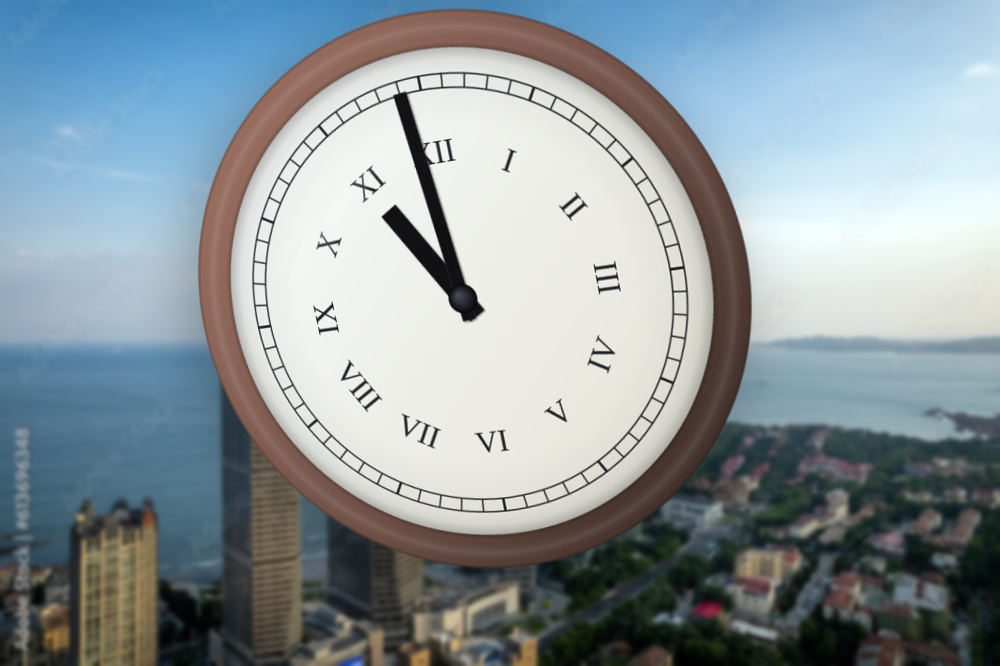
{"hour": 10, "minute": 59}
